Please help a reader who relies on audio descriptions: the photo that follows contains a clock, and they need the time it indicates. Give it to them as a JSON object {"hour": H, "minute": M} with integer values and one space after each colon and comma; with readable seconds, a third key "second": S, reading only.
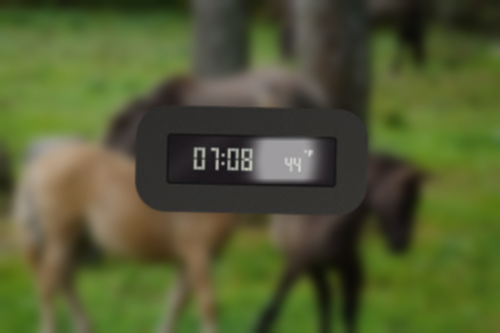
{"hour": 7, "minute": 8}
